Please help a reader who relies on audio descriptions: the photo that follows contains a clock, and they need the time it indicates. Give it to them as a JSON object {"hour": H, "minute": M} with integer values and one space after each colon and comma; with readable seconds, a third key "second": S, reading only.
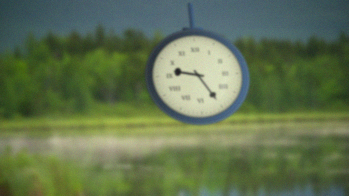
{"hour": 9, "minute": 25}
